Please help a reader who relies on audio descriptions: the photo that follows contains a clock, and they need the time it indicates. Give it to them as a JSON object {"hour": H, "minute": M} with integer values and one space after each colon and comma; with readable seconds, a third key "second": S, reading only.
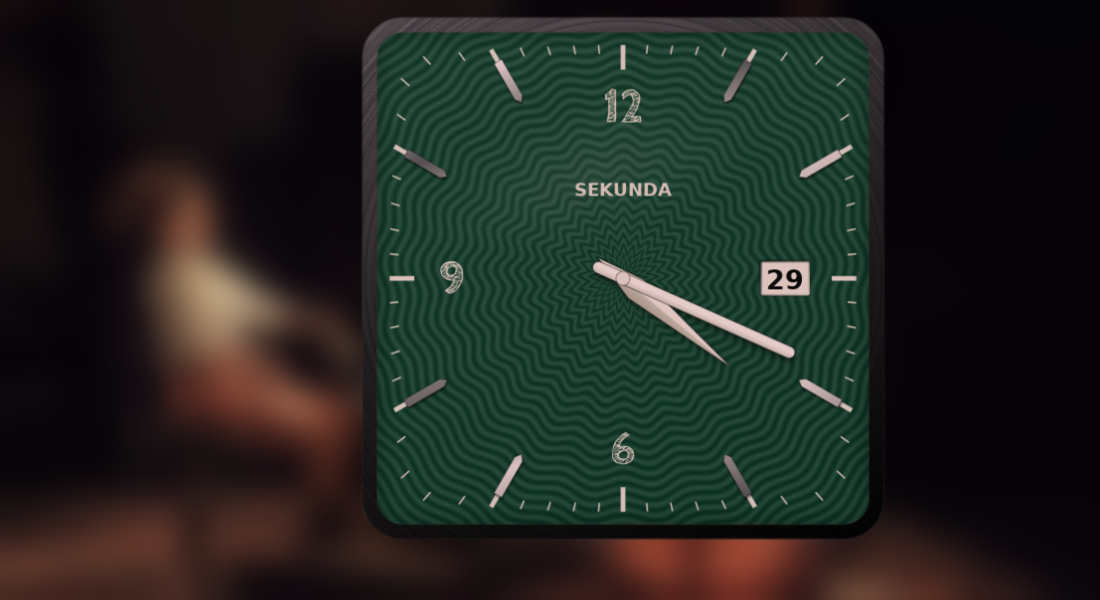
{"hour": 4, "minute": 19}
